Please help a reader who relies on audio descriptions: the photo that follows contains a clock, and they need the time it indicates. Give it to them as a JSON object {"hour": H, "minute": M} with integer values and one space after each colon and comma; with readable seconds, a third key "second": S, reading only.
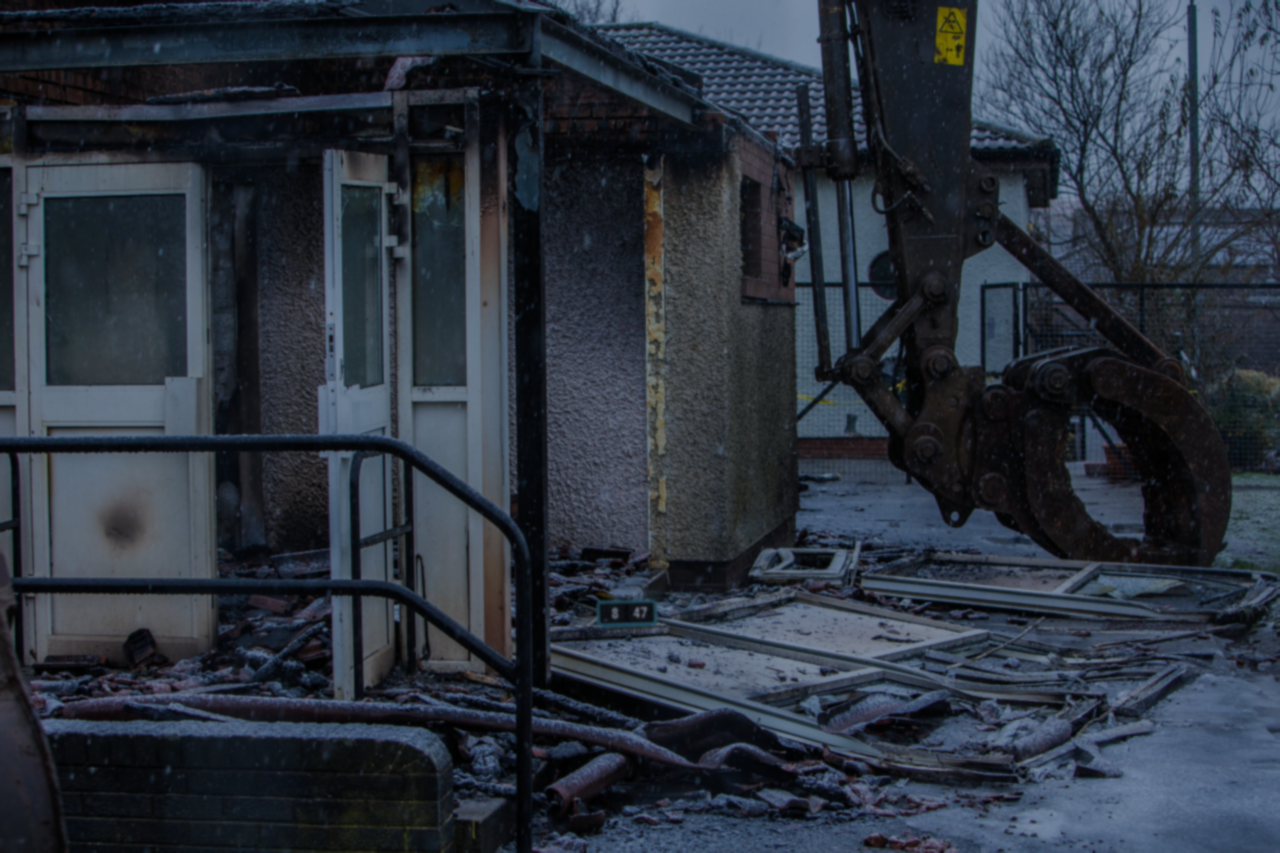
{"hour": 8, "minute": 47}
